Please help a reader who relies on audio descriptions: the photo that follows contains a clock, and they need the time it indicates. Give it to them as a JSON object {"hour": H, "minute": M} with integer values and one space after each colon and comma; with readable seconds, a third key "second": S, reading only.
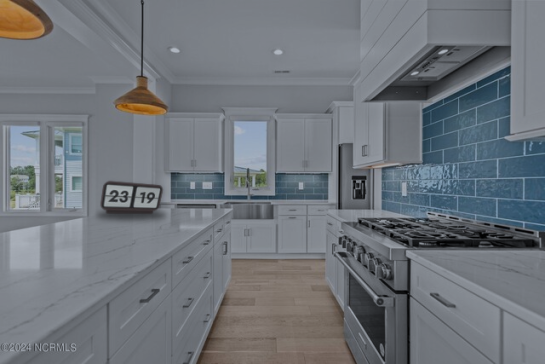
{"hour": 23, "minute": 19}
